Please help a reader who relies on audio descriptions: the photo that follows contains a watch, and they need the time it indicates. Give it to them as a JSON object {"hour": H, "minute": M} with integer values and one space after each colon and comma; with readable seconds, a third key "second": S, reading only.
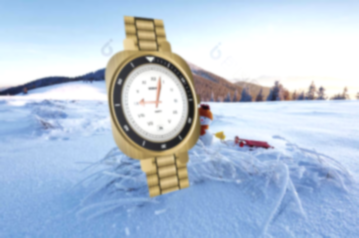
{"hour": 9, "minute": 3}
